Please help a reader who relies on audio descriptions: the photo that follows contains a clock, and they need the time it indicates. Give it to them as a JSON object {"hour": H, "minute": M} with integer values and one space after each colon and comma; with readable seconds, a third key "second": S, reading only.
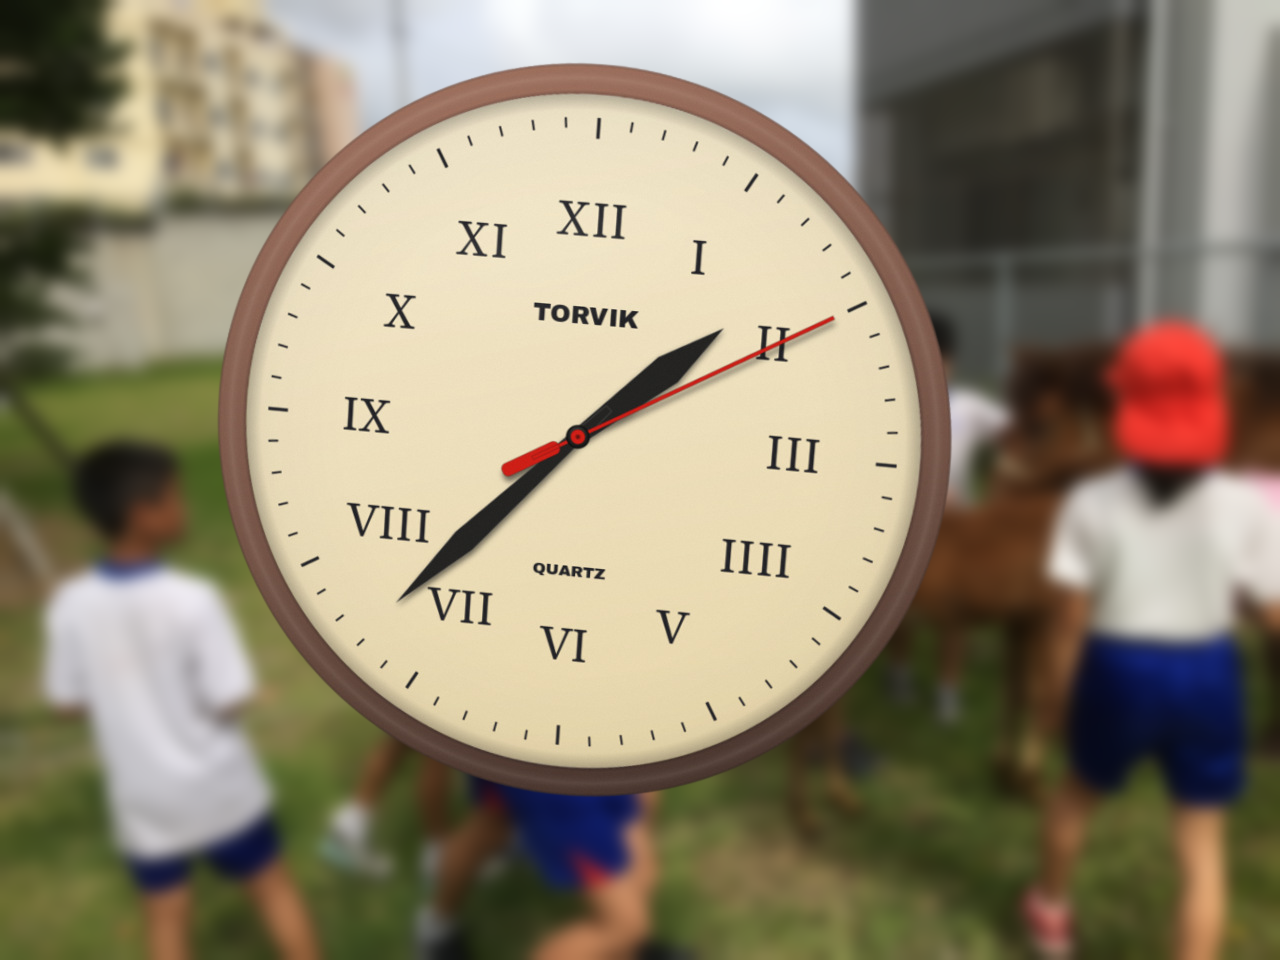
{"hour": 1, "minute": 37, "second": 10}
